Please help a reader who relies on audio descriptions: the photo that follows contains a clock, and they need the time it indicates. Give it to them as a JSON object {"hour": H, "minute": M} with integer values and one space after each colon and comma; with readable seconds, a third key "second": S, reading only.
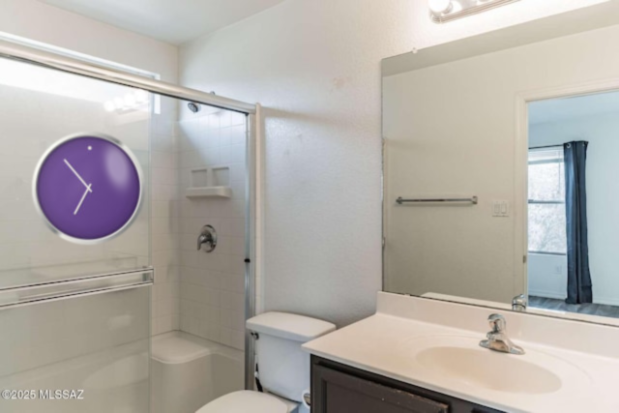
{"hour": 6, "minute": 53}
